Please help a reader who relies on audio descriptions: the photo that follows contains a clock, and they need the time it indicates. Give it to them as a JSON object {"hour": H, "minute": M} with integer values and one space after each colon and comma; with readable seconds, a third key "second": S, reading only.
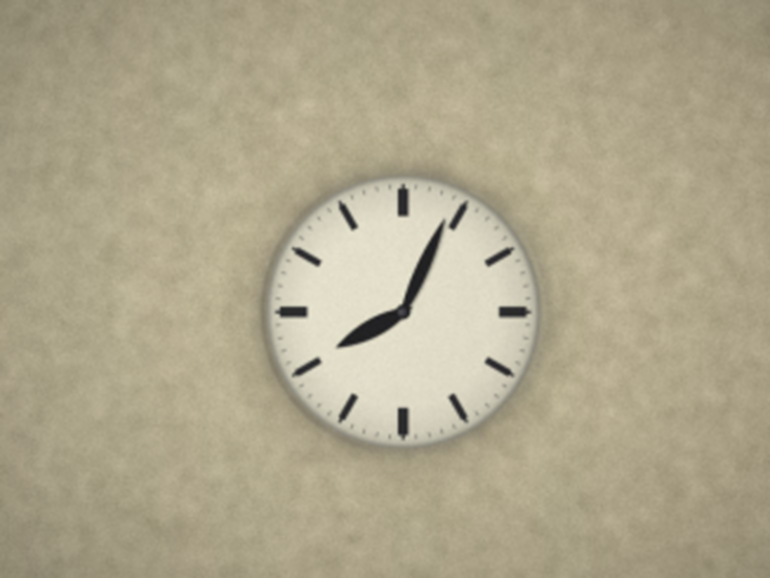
{"hour": 8, "minute": 4}
